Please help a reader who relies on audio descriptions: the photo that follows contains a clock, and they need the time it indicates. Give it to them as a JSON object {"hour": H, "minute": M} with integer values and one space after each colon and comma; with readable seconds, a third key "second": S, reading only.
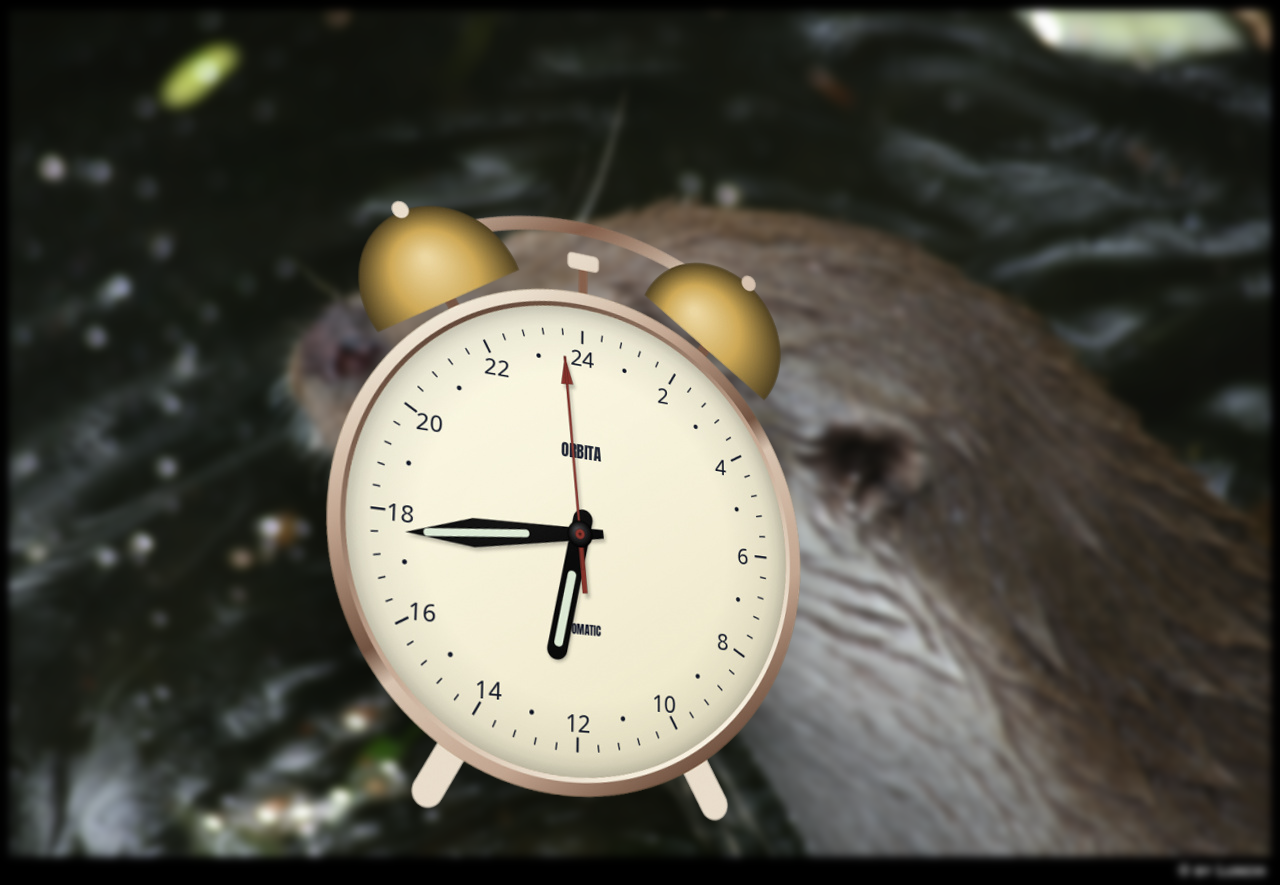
{"hour": 12, "minute": 43, "second": 59}
